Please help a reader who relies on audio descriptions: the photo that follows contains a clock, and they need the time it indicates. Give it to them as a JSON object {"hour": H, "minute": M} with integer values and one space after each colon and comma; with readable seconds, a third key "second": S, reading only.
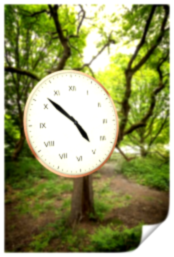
{"hour": 4, "minute": 52}
